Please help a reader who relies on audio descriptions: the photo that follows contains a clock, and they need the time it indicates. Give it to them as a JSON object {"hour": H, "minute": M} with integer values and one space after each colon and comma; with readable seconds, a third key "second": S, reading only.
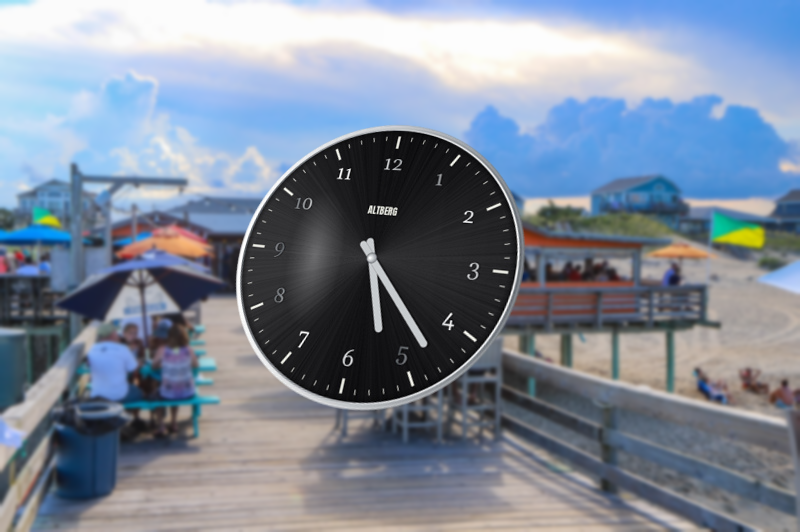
{"hour": 5, "minute": 23}
